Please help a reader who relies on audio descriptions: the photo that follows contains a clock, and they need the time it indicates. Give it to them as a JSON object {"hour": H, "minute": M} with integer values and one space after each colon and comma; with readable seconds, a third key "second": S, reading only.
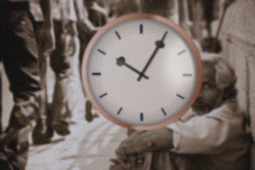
{"hour": 10, "minute": 5}
